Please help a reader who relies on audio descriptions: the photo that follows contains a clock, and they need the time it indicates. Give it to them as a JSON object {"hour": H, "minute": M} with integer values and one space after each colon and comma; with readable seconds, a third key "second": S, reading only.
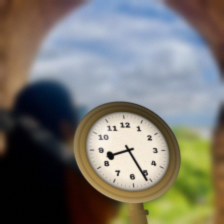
{"hour": 8, "minute": 26}
